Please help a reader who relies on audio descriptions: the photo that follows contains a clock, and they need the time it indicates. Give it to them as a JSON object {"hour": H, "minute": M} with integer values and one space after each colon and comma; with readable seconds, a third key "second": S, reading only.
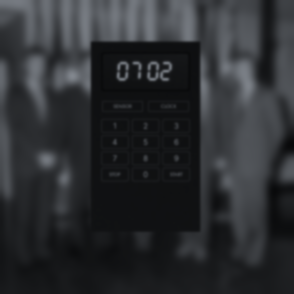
{"hour": 7, "minute": 2}
